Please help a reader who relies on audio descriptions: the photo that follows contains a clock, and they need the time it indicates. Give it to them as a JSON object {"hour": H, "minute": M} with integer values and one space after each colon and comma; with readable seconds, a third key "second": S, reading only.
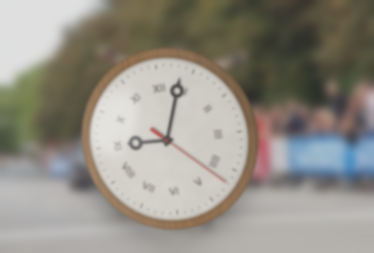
{"hour": 9, "minute": 3, "second": 22}
